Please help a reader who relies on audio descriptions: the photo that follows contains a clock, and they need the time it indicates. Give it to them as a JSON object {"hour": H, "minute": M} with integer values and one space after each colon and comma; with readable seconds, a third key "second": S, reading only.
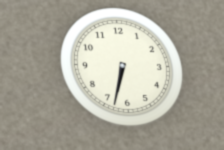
{"hour": 6, "minute": 33}
